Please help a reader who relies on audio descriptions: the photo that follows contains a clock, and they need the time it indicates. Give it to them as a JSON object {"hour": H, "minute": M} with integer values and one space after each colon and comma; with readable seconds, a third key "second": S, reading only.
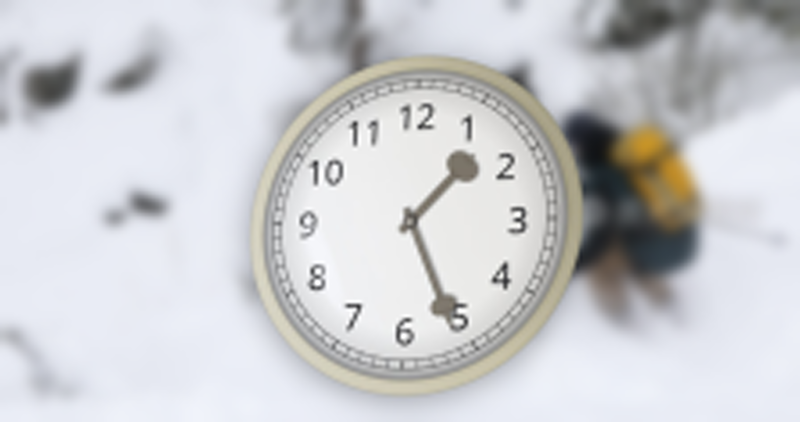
{"hour": 1, "minute": 26}
